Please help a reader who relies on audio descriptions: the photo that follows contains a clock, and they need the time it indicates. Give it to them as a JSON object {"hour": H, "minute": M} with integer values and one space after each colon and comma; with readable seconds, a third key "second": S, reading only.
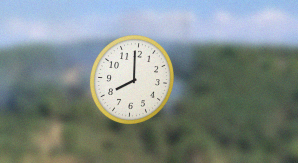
{"hour": 7, "minute": 59}
